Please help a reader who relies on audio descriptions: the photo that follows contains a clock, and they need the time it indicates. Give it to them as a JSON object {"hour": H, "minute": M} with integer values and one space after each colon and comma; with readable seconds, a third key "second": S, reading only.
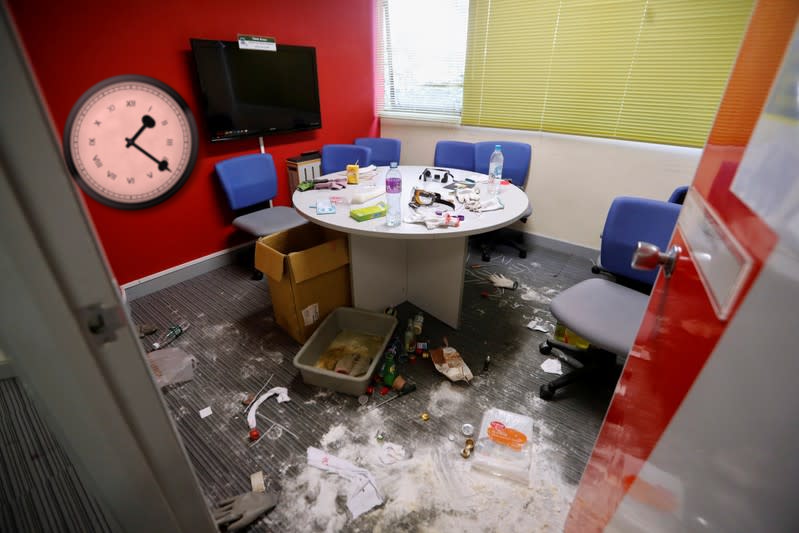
{"hour": 1, "minute": 21}
